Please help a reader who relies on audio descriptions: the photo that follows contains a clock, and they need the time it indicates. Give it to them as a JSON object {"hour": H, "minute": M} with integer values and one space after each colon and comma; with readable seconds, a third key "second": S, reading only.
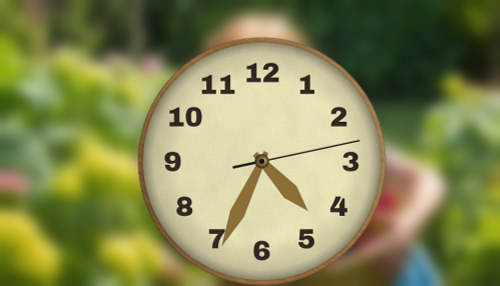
{"hour": 4, "minute": 34, "second": 13}
